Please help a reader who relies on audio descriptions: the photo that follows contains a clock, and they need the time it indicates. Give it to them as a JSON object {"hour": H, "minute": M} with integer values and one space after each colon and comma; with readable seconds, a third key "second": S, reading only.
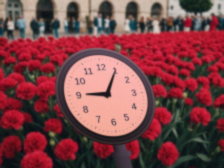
{"hour": 9, "minute": 5}
